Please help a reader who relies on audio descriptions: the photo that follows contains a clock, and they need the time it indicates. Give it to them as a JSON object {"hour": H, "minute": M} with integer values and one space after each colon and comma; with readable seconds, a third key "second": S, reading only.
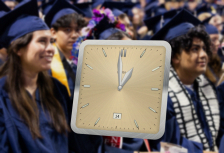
{"hour": 12, "minute": 59}
